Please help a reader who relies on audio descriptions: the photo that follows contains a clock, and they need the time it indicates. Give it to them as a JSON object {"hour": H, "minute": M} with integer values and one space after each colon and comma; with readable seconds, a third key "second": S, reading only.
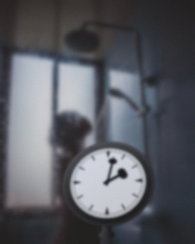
{"hour": 2, "minute": 2}
